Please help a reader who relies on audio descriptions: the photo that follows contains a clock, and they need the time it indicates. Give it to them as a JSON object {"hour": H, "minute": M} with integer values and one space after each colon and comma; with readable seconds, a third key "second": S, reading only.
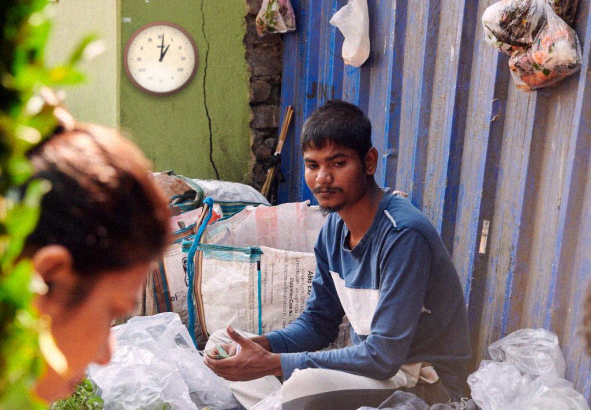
{"hour": 1, "minute": 1}
